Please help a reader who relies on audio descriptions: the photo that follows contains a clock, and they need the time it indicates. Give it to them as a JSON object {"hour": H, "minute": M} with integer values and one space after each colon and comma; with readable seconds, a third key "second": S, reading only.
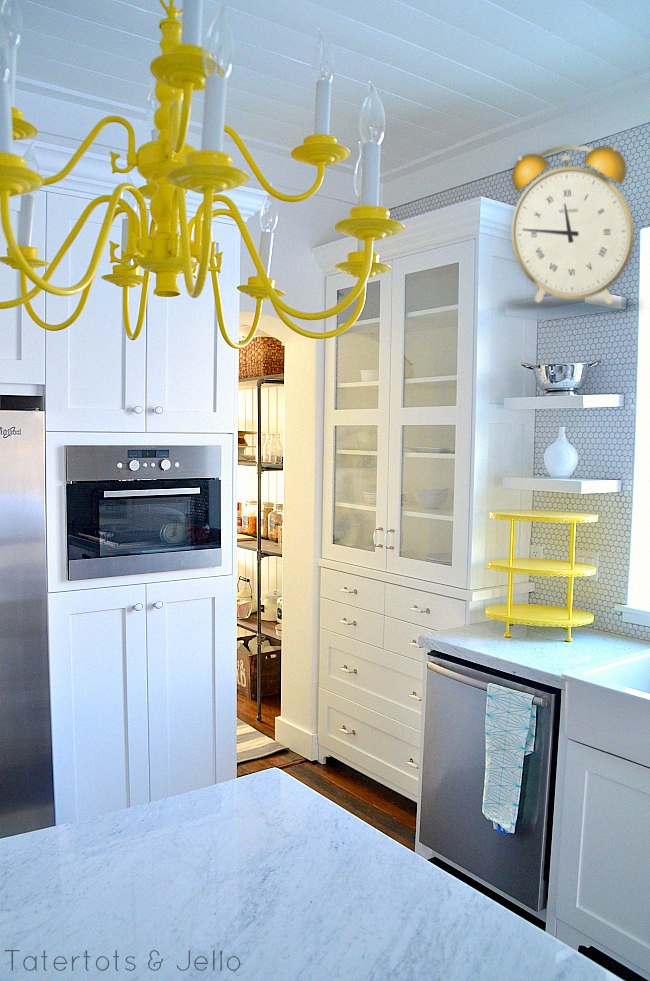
{"hour": 11, "minute": 46}
